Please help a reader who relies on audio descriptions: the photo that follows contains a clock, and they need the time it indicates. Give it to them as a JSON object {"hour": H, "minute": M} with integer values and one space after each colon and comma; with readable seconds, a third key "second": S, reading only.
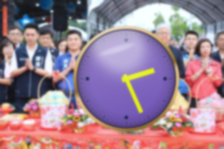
{"hour": 2, "minute": 26}
